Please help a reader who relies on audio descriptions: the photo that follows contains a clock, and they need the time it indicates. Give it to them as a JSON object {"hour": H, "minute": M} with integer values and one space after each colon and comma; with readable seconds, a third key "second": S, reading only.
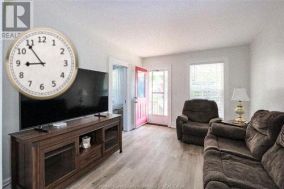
{"hour": 8, "minute": 54}
